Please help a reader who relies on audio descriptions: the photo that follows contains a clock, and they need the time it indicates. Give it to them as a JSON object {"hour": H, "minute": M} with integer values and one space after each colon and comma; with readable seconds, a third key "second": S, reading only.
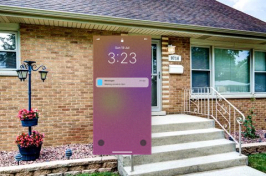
{"hour": 3, "minute": 23}
